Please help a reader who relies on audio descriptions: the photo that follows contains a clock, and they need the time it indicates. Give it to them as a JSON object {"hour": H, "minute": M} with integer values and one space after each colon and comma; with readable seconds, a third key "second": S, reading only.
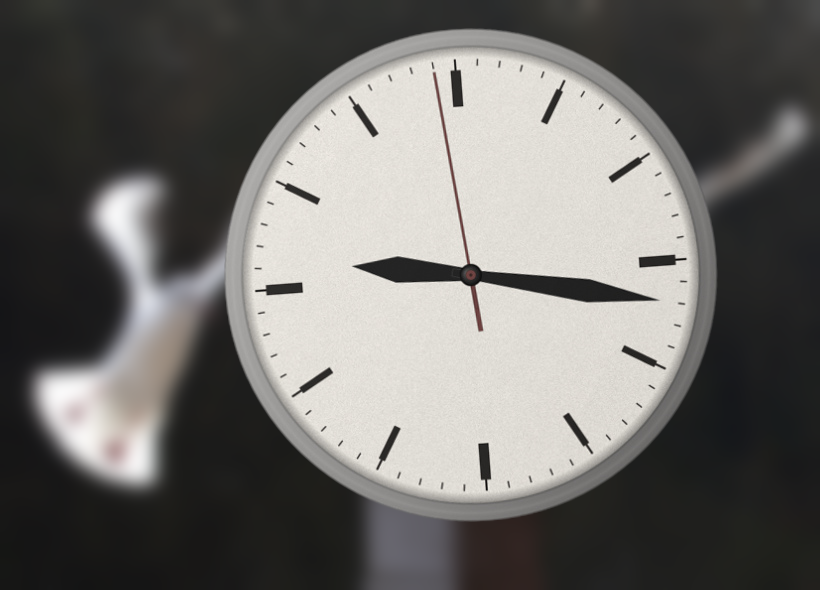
{"hour": 9, "minute": 16, "second": 59}
